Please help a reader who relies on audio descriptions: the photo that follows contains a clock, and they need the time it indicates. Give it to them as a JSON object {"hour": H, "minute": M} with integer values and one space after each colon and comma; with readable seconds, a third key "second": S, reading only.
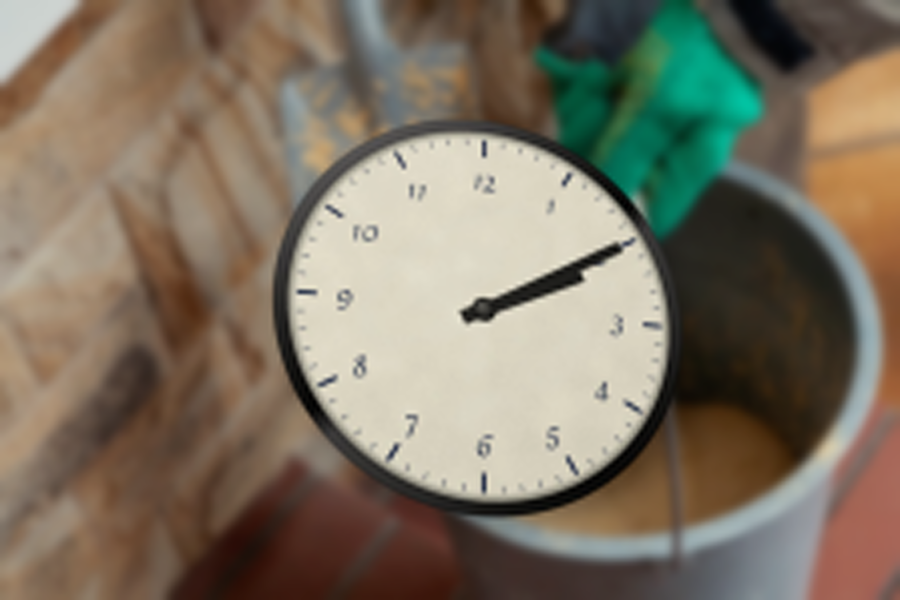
{"hour": 2, "minute": 10}
